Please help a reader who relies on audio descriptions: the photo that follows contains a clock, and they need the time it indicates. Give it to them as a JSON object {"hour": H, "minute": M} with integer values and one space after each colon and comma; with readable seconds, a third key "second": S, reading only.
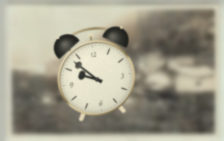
{"hour": 9, "minute": 53}
